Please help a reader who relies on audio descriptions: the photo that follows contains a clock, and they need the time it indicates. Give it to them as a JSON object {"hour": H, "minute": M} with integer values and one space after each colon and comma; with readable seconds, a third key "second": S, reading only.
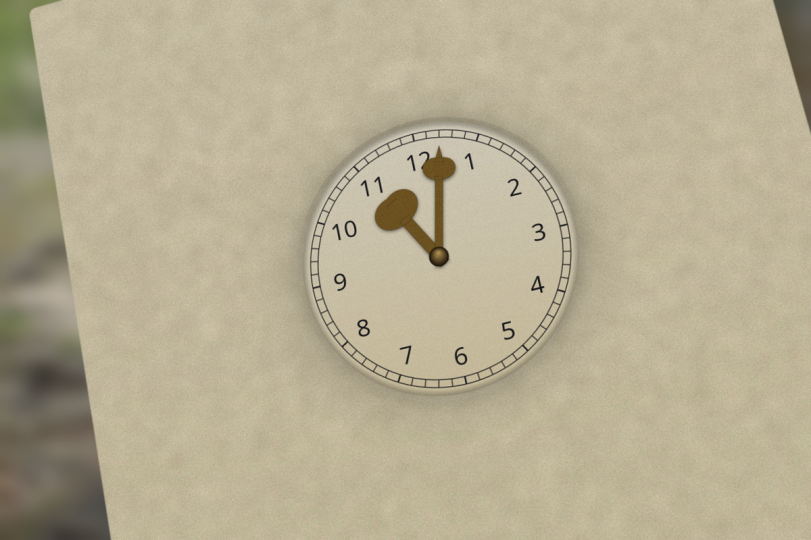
{"hour": 11, "minute": 2}
